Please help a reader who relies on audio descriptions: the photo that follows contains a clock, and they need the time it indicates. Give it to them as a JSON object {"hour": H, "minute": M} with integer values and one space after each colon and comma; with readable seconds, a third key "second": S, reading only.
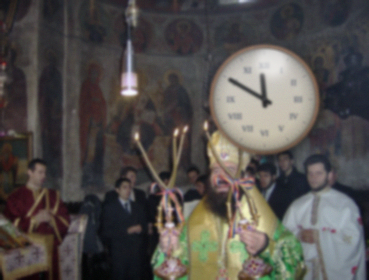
{"hour": 11, "minute": 50}
